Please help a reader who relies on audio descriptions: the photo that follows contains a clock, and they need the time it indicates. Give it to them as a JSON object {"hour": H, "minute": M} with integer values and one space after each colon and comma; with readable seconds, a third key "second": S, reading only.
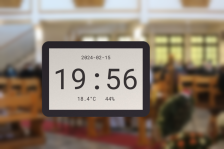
{"hour": 19, "minute": 56}
